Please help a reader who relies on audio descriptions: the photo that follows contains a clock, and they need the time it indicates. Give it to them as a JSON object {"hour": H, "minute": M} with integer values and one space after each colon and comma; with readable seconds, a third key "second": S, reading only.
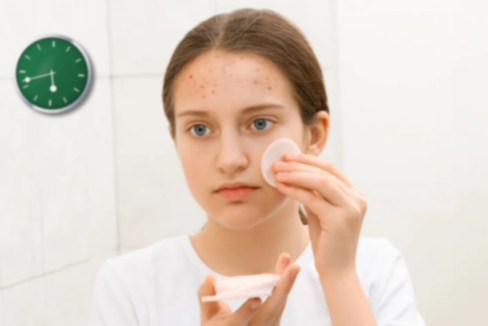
{"hour": 5, "minute": 42}
